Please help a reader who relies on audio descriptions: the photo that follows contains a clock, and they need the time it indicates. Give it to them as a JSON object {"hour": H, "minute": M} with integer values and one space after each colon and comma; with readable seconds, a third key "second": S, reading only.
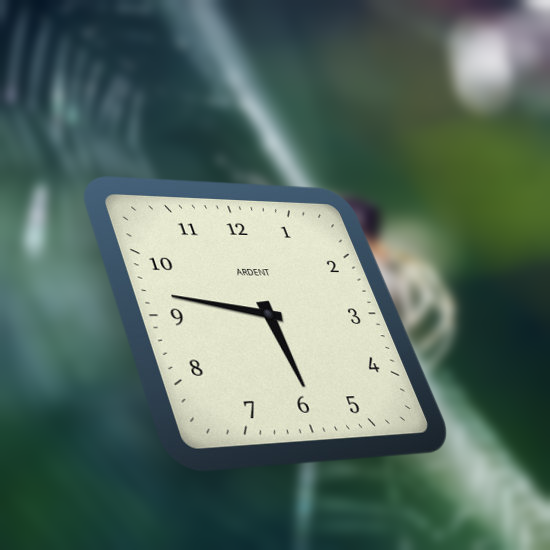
{"hour": 5, "minute": 47}
